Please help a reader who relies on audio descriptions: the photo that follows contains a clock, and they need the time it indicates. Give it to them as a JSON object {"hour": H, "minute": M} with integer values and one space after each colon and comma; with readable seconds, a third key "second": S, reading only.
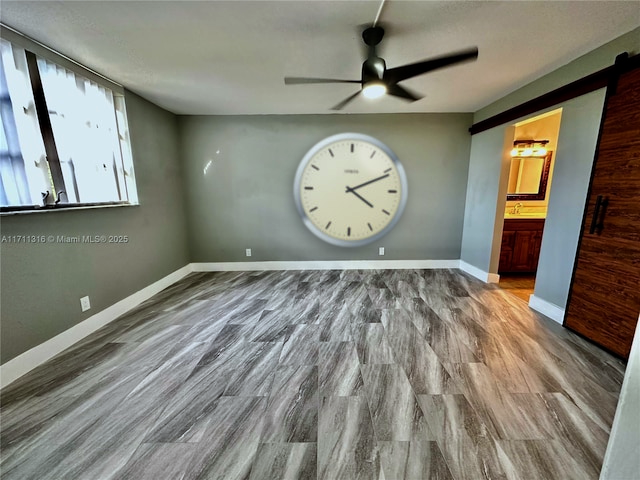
{"hour": 4, "minute": 11}
